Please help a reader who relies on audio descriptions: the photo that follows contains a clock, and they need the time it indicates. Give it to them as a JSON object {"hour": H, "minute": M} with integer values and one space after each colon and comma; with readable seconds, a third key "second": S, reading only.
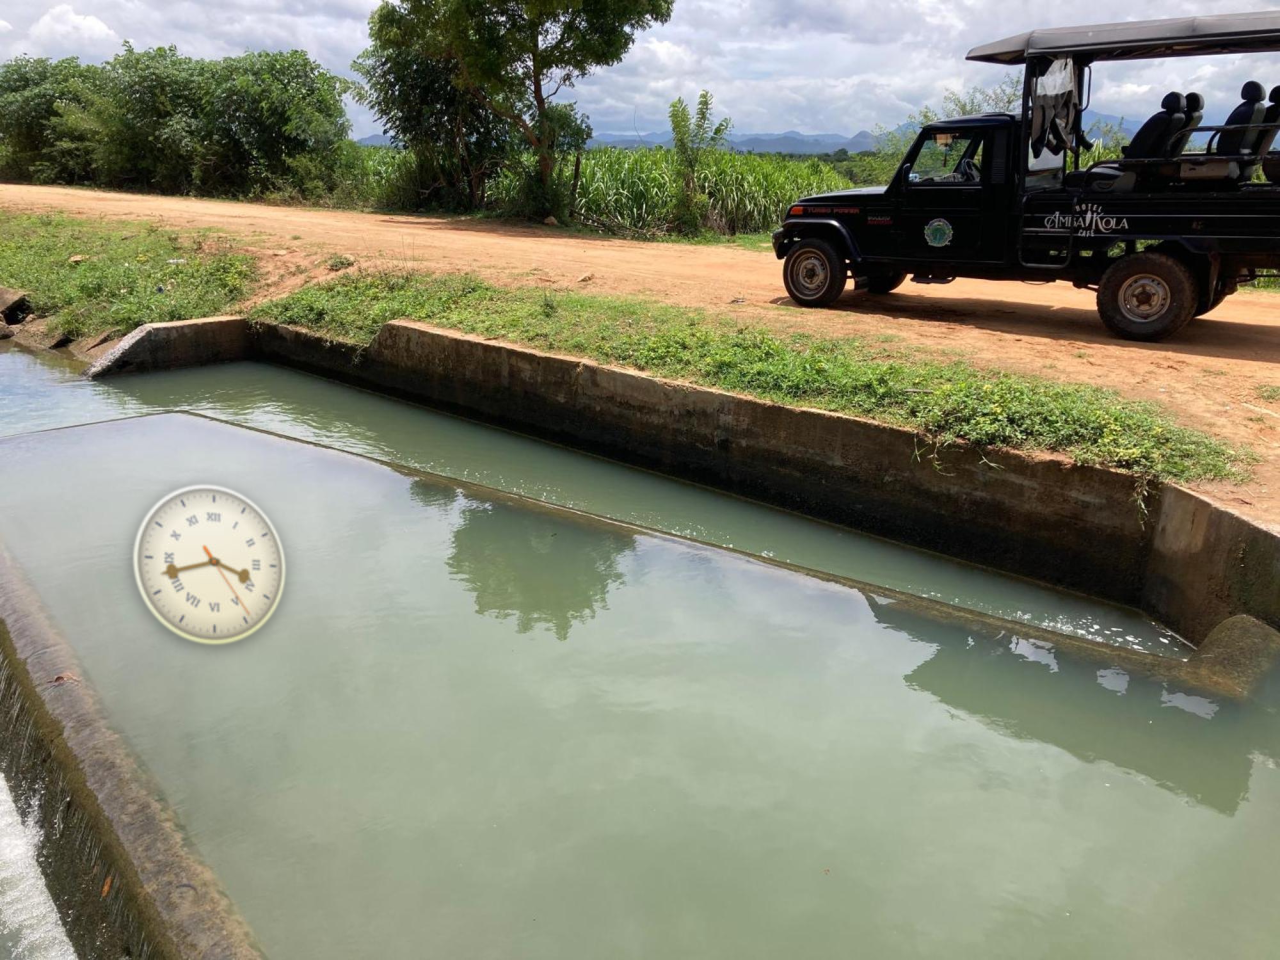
{"hour": 3, "minute": 42, "second": 24}
